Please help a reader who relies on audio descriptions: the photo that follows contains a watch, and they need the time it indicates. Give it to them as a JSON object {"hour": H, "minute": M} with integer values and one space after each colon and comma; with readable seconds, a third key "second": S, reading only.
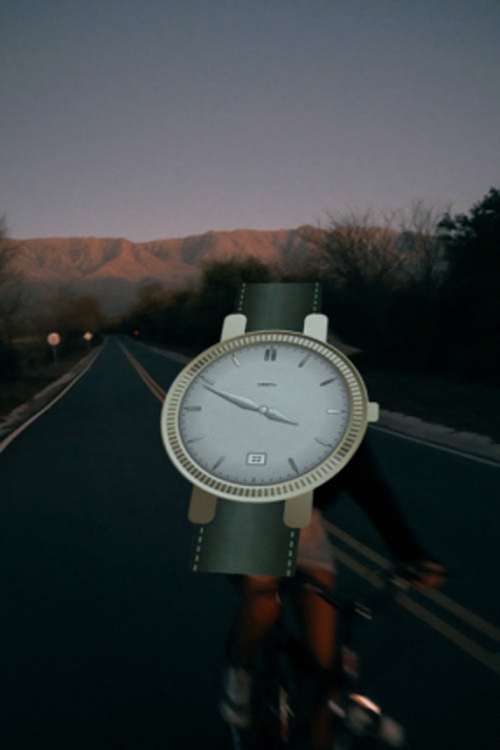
{"hour": 3, "minute": 49}
